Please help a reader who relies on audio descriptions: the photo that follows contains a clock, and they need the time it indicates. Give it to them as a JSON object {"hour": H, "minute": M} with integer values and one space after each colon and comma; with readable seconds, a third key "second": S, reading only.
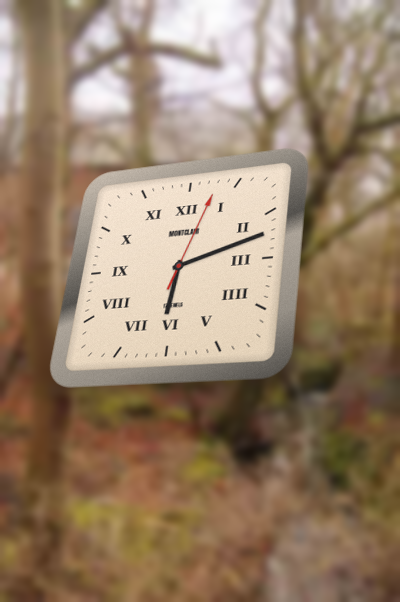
{"hour": 6, "minute": 12, "second": 3}
